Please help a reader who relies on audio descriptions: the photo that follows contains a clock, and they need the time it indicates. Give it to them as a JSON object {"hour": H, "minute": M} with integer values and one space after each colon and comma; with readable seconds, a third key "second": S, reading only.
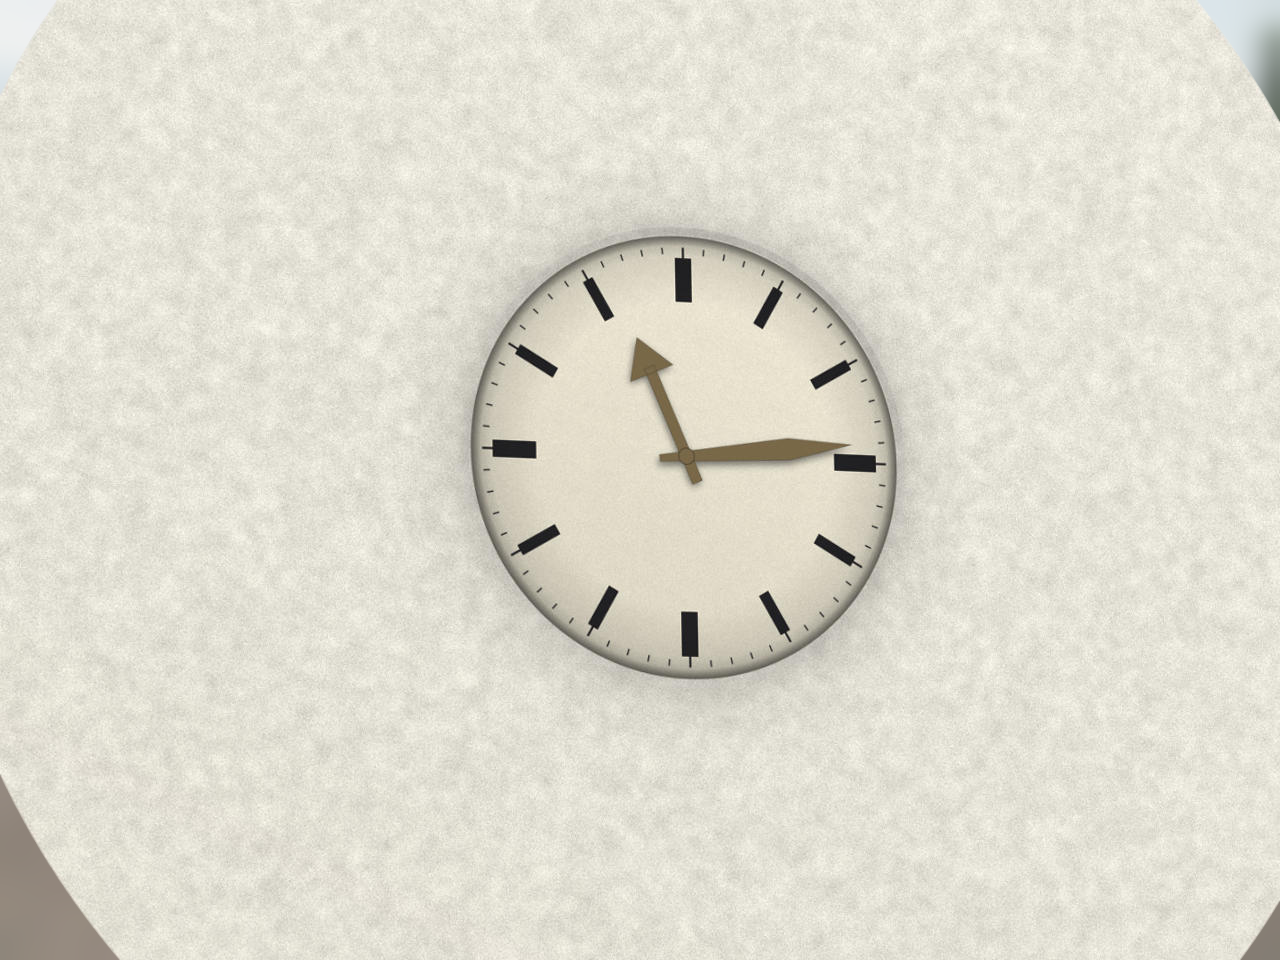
{"hour": 11, "minute": 14}
